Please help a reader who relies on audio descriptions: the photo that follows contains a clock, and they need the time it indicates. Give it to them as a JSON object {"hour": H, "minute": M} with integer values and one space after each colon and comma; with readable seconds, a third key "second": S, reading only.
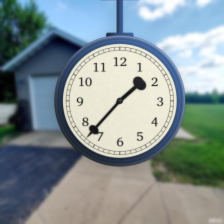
{"hour": 1, "minute": 37}
